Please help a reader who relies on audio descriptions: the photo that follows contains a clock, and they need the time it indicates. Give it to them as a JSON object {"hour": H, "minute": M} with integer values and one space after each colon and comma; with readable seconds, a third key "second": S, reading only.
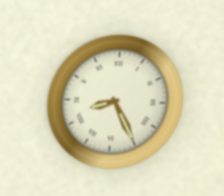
{"hour": 8, "minute": 25}
